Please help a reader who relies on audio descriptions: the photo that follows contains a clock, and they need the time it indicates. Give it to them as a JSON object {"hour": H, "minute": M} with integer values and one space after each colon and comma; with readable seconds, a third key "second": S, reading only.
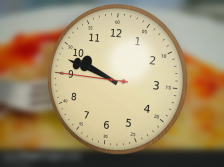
{"hour": 9, "minute": 47, "second": 45}
